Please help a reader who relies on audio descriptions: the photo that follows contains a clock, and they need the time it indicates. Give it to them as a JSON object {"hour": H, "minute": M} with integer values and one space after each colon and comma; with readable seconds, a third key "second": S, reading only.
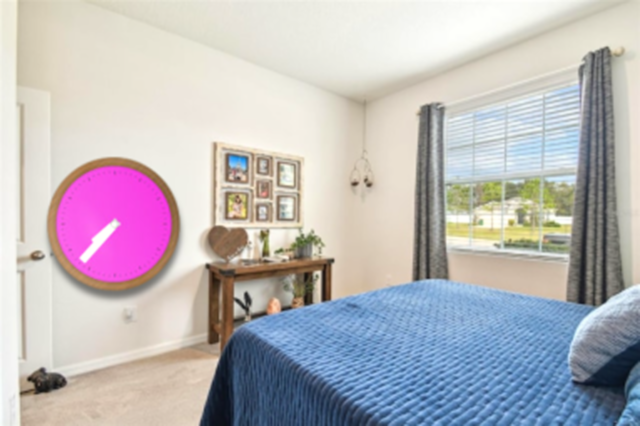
{"hour": 7, "minute": 37}
